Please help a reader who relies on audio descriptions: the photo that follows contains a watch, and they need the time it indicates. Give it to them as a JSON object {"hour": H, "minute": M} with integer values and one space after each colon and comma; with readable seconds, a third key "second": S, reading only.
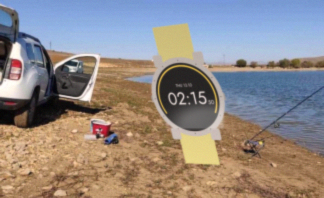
{"hour": 2, "minute": 15}
